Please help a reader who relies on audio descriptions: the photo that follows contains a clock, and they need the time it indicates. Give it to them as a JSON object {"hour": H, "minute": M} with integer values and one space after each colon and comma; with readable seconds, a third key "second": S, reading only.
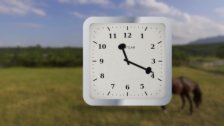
{"hour": 11, "minute": 19}
